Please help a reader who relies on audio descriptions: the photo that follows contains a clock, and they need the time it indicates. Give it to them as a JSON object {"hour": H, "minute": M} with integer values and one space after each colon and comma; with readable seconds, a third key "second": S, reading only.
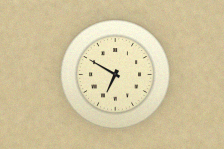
{"hour": 6, "minute": 50}
